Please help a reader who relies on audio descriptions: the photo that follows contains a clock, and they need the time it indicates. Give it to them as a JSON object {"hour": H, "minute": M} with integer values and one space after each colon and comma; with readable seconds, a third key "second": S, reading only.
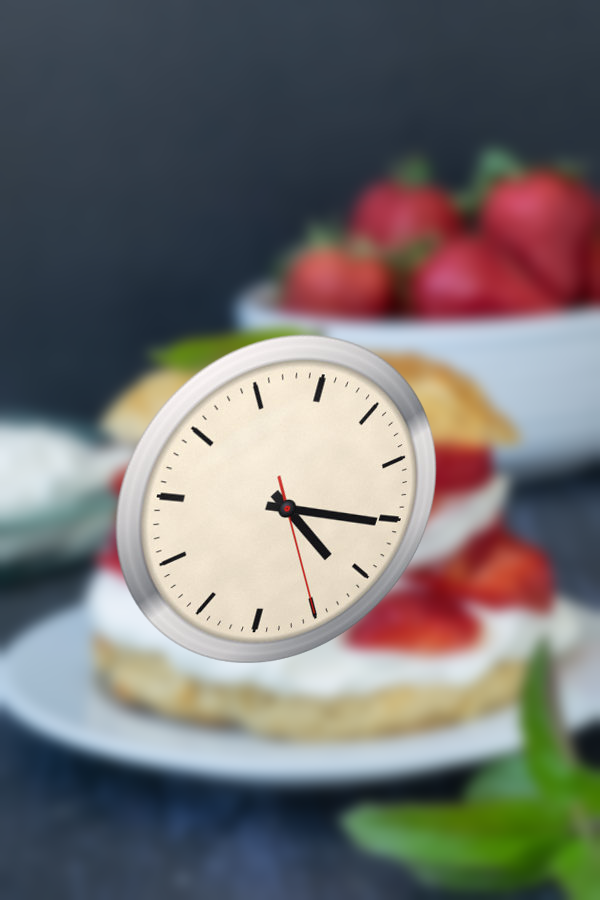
{"hour": 4, "minute": 15, "second": 25}
